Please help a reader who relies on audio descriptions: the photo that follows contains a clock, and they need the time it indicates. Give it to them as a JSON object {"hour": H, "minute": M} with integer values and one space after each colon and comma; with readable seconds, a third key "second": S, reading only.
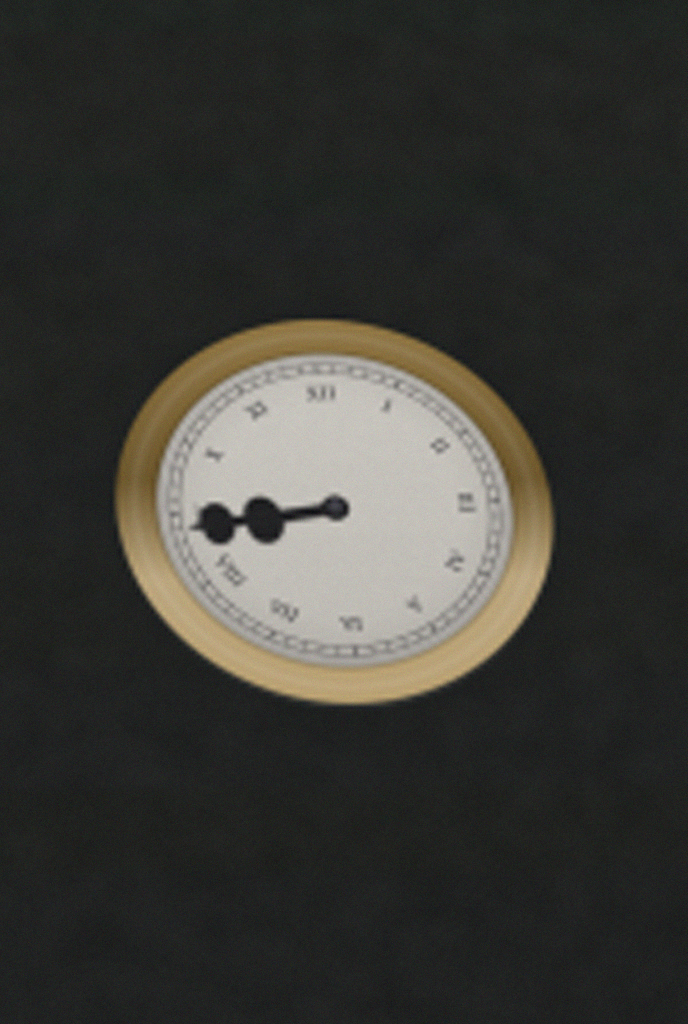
{"hour": 8, "minute": 44}
